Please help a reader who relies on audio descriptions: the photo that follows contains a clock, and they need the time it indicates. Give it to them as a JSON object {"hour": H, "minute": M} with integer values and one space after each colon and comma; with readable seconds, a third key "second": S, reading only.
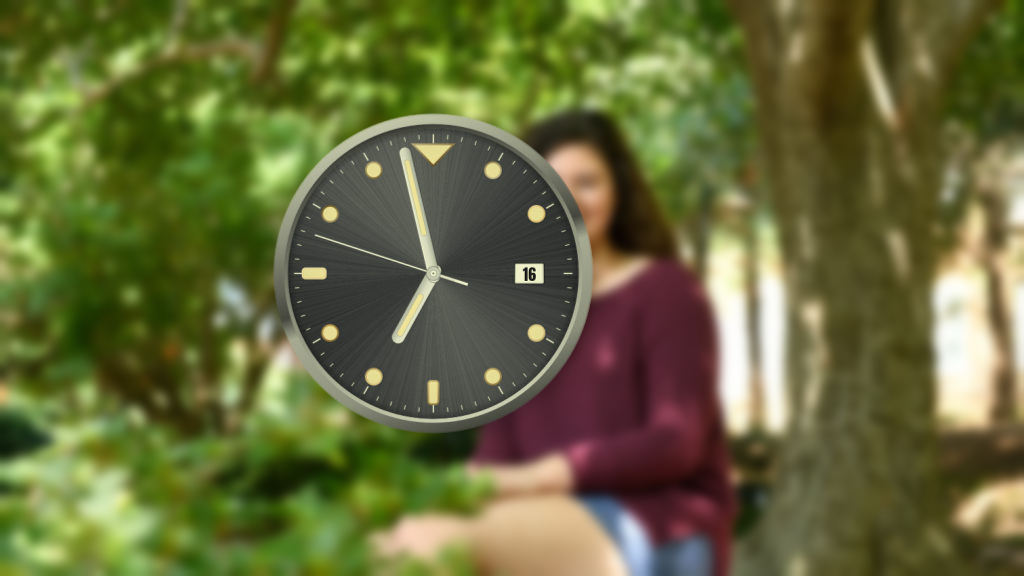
{"hour": 6, "minute": 57, "second": 48}
